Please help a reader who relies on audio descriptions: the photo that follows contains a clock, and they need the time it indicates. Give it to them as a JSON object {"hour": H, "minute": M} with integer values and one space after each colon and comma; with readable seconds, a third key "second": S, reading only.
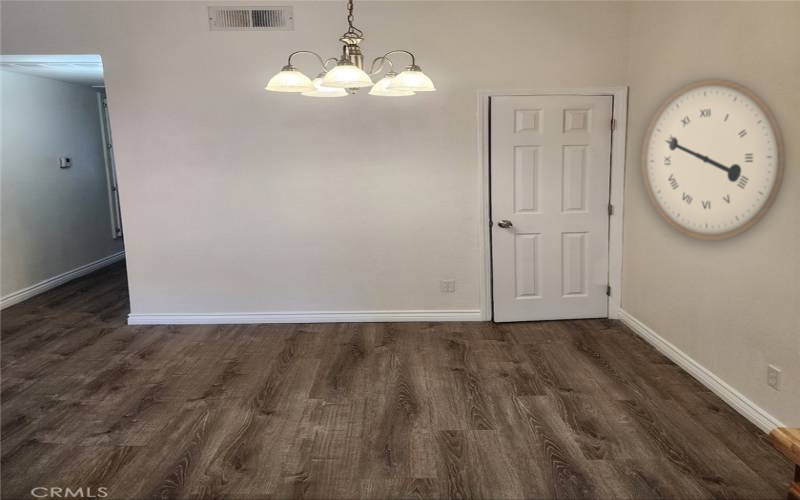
{"hour": 3, "minute": 49}
